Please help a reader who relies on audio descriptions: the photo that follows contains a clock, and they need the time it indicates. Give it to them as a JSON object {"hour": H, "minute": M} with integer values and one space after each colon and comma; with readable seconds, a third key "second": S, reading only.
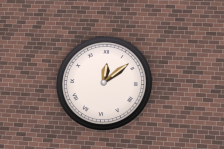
{"hour": 12, "minute": 8}
